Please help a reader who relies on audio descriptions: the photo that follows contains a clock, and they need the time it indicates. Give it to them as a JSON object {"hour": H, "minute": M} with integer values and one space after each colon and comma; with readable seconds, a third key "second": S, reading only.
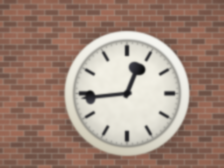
{"hour": 12, "minute": 44}
